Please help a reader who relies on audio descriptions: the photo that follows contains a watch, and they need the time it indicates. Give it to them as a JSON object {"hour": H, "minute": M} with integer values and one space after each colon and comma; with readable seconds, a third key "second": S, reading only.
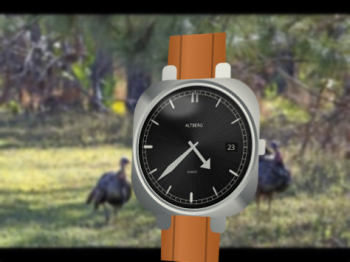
{"hour": 4, "minute": 38}
